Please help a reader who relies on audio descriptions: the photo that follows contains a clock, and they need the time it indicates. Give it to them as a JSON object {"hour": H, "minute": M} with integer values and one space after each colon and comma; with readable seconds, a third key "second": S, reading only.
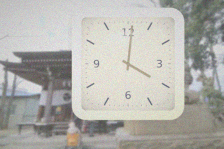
{"hour": 4, "minute": 1}
